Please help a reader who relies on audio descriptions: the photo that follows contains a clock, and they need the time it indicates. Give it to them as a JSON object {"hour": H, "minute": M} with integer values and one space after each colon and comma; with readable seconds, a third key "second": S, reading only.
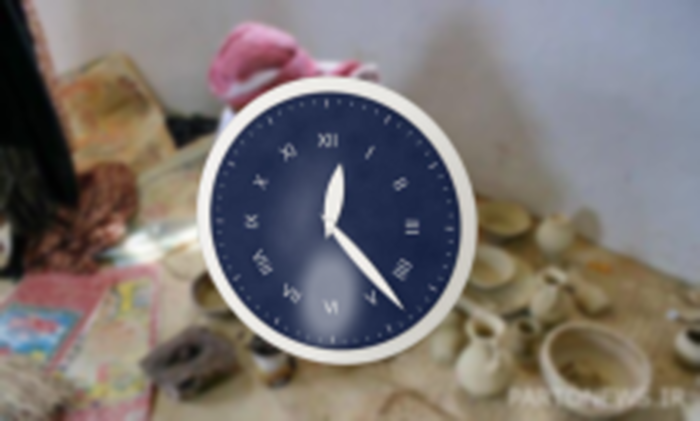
{"hour": 12, "minute": 23}
